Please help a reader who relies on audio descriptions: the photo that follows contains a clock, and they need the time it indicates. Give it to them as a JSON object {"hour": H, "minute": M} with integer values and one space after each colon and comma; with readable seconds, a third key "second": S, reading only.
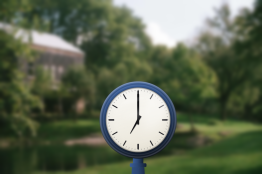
{"hour": 7, "minute": 0}
